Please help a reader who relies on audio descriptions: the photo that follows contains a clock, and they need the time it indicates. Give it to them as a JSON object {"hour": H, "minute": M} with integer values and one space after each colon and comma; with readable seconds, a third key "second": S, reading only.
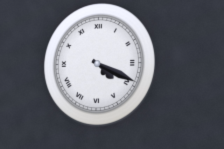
{"hour": 4, "minute": 19}
